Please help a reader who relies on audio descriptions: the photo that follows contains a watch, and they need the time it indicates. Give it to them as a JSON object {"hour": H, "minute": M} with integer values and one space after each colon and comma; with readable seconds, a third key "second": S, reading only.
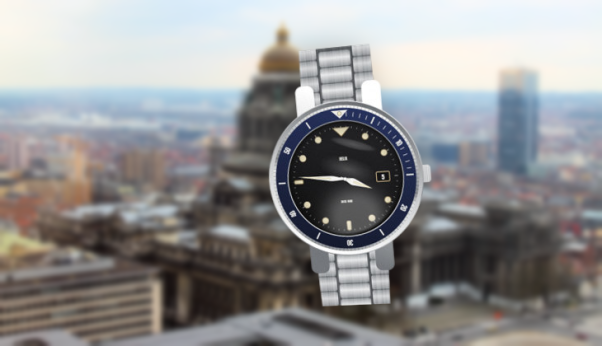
{"hour": 3, "minute": 46}
